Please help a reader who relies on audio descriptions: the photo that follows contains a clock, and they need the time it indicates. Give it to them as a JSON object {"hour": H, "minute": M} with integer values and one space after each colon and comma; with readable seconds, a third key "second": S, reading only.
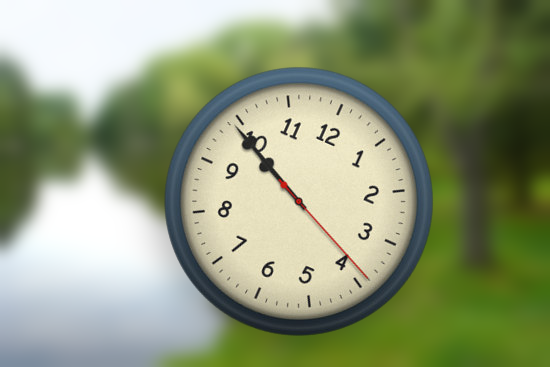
{"hour": 9, "minute": 49, "second": 19}
